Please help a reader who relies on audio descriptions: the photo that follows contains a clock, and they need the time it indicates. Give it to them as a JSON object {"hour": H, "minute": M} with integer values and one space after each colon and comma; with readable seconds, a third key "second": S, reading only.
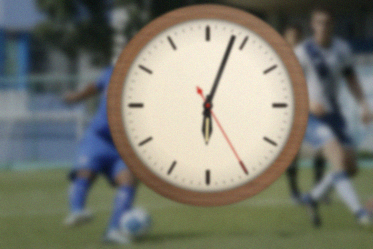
{"hour": 6, "minute": 3, "second": 25}
